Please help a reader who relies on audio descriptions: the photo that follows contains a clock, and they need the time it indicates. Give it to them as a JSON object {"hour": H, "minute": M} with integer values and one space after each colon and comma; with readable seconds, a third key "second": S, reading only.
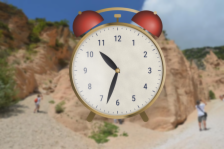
{"hour": 10, "minute": 33}
